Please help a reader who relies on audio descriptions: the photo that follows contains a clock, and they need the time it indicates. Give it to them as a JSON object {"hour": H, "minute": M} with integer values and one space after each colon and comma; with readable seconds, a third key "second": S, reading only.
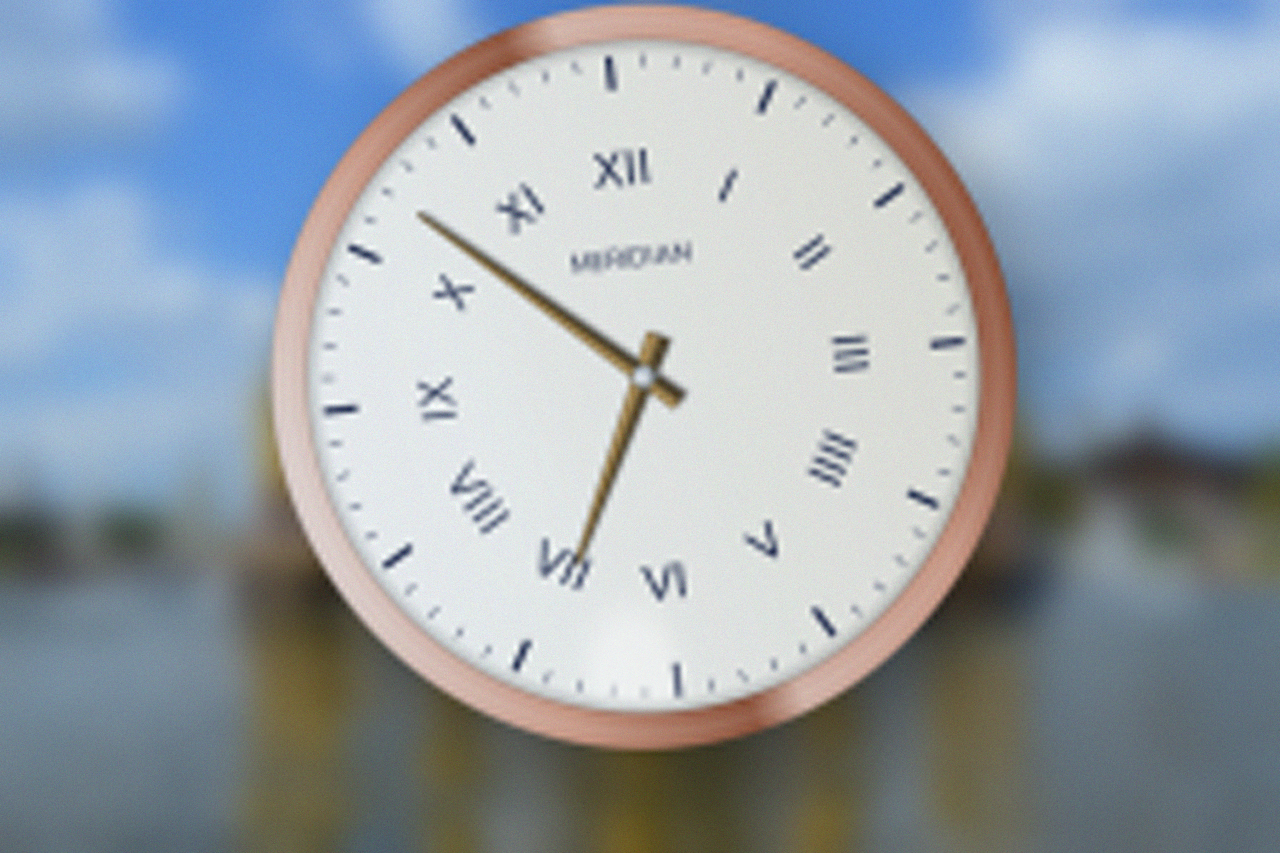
{"hour": 6, "minute": 52}
